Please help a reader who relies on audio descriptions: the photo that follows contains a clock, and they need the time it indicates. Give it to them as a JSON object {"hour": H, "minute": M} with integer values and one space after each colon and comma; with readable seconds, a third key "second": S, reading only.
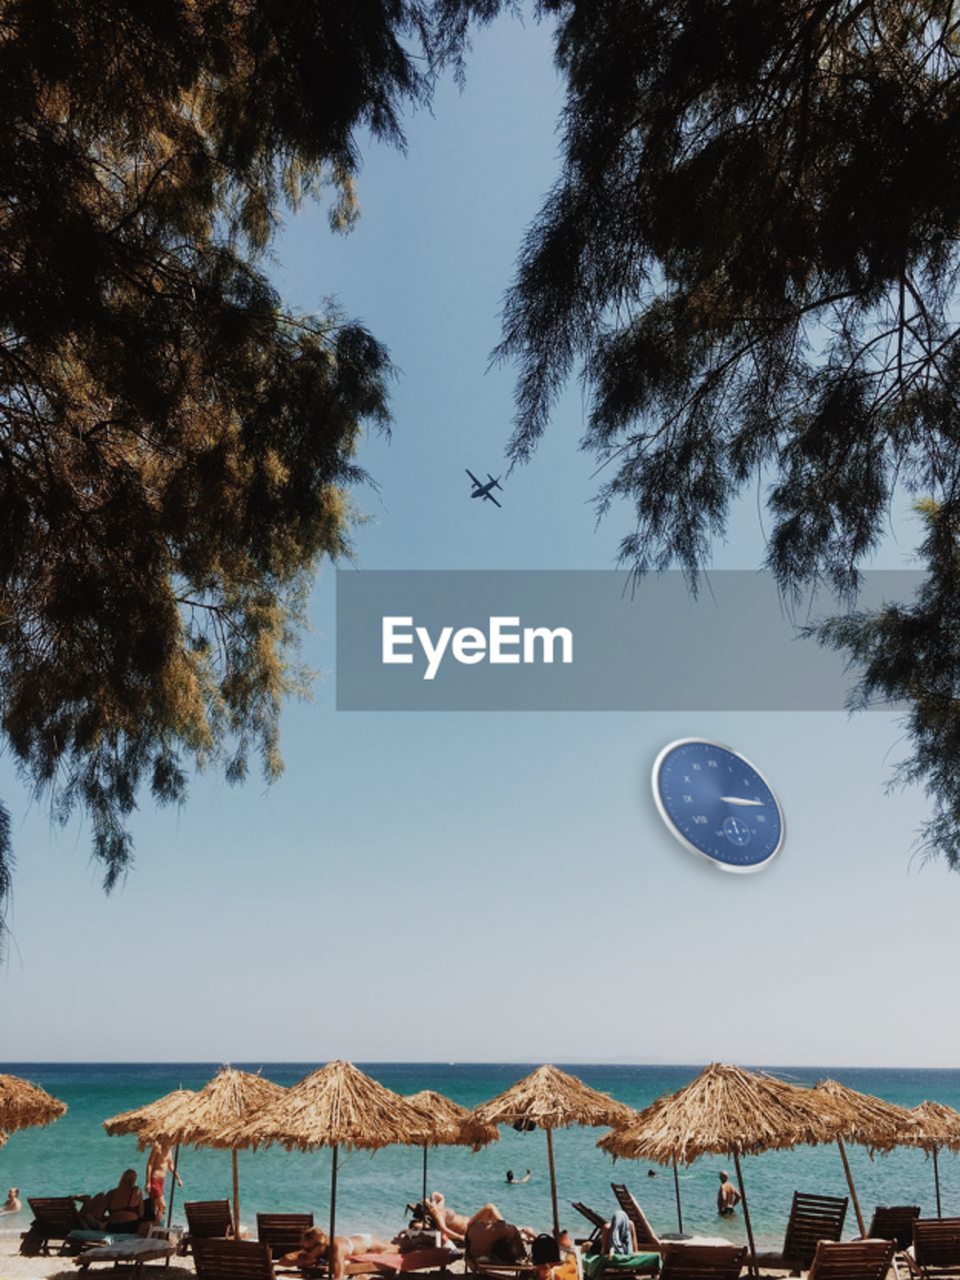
{"hour": 3, "minute": 16}
